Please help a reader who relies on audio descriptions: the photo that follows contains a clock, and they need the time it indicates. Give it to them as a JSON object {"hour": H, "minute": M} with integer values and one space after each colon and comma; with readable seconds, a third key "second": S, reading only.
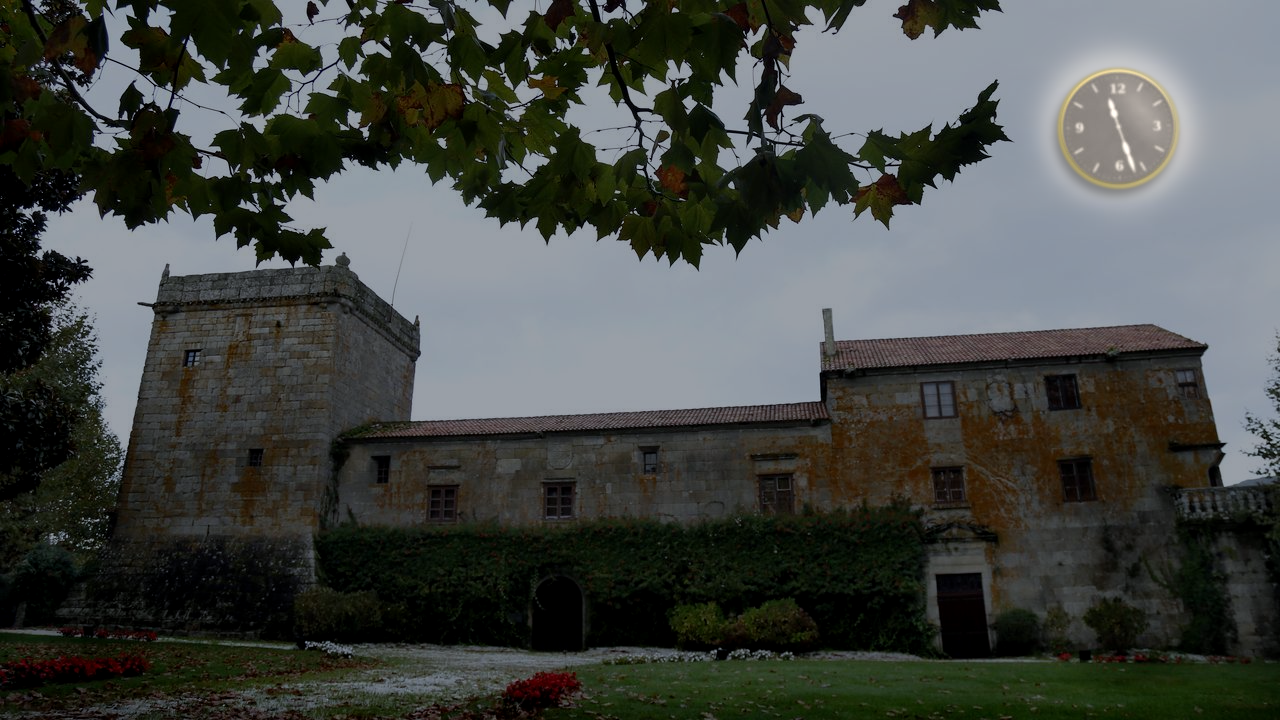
{"hour": 11, "minute": 27}
